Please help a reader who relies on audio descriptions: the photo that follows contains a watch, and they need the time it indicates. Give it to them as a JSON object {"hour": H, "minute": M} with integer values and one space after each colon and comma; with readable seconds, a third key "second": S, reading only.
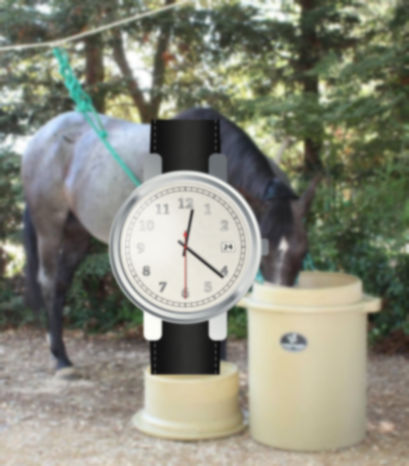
{"hour": 12, "minute": 21, "second": 30}
